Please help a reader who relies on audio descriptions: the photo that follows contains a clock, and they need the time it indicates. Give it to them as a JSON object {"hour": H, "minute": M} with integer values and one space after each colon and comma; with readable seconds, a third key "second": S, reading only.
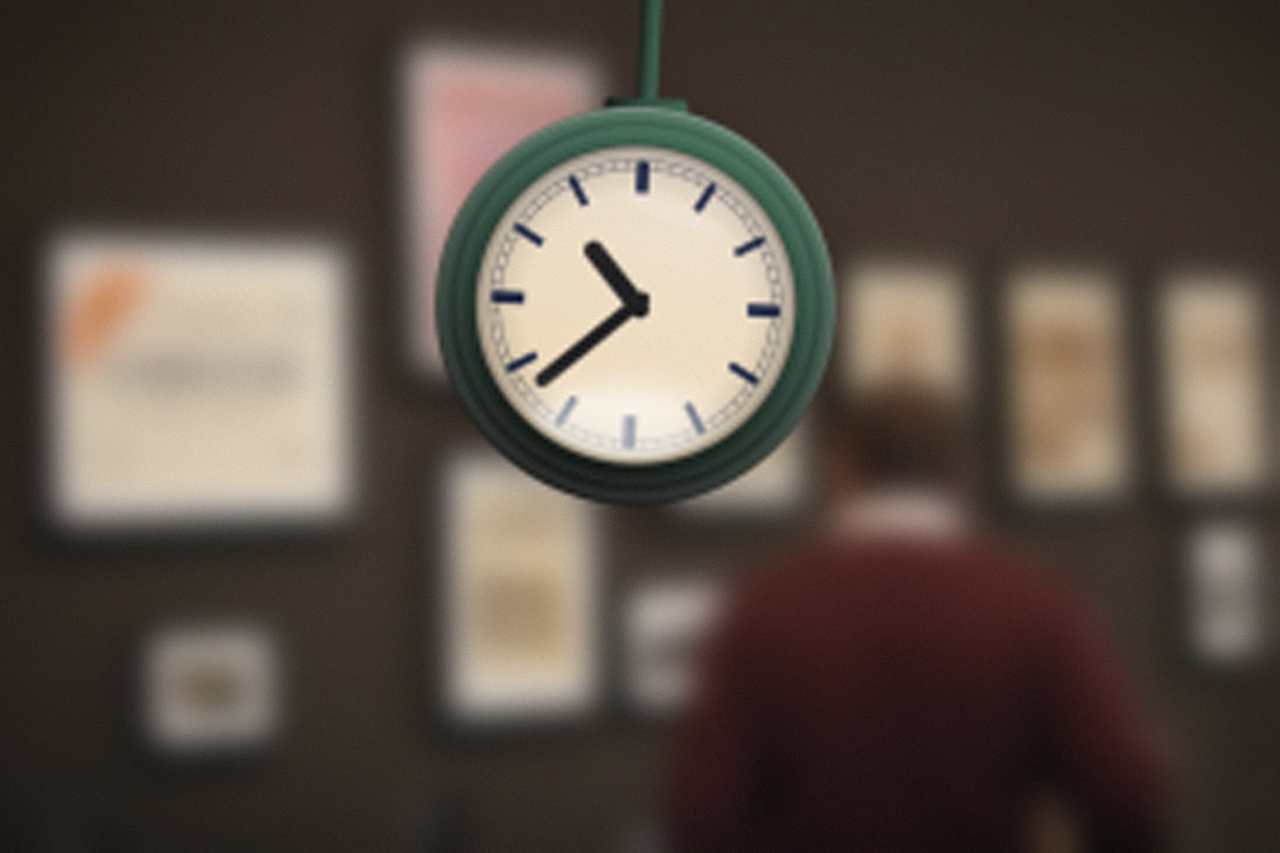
{"hour": 10, "minute": 38}
